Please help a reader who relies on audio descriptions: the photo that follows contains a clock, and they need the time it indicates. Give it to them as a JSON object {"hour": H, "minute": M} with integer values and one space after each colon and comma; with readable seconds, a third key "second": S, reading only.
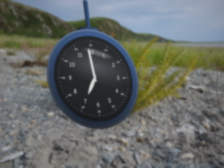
{"hour": 6, "minute": 59}
